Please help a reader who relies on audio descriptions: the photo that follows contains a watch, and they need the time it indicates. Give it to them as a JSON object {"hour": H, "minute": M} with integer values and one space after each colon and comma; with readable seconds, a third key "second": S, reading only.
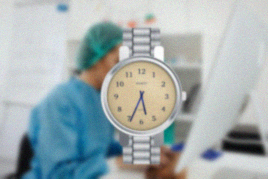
{"hour": 5, "minute": 34}
